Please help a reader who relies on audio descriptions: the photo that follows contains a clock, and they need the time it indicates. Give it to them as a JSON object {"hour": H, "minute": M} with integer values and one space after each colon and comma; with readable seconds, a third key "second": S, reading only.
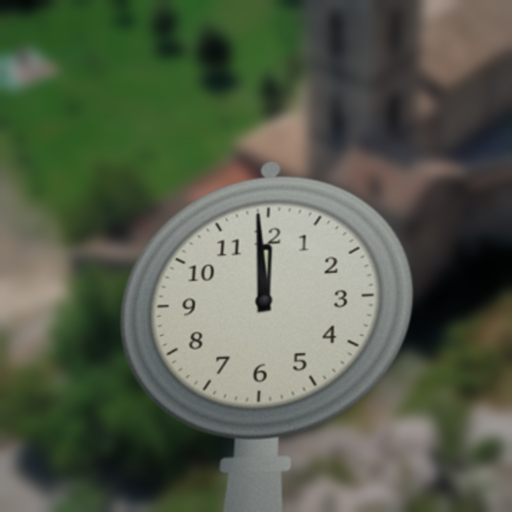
{"hour": 11, "minute": 59}
